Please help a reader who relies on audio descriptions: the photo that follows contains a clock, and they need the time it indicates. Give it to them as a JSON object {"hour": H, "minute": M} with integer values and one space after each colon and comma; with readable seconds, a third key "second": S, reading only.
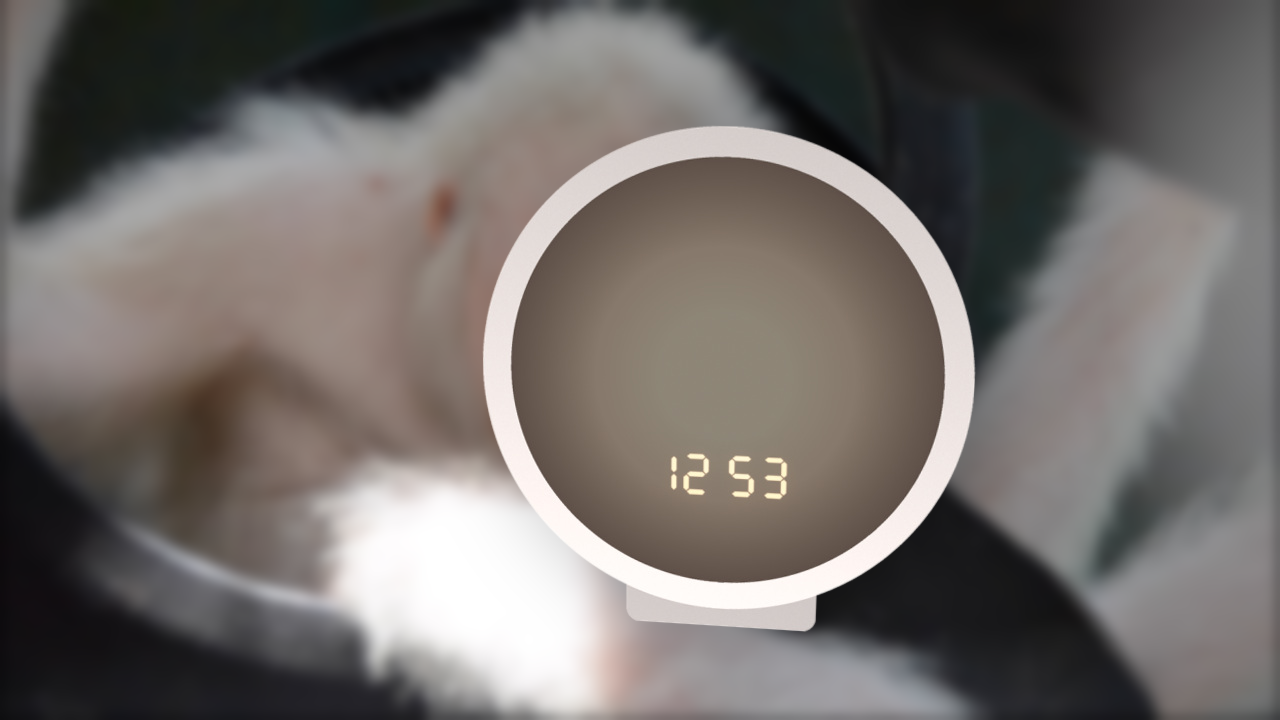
{"hour": 12, "minute": 53}
